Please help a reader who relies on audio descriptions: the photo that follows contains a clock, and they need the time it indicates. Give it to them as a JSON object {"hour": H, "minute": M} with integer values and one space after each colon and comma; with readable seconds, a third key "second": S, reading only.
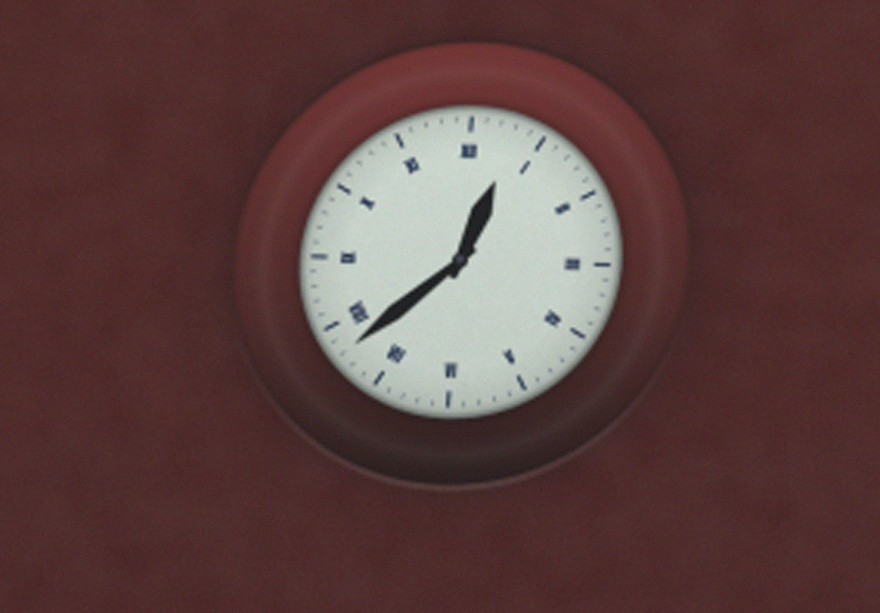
{"hour": 12, "minute": 38}
